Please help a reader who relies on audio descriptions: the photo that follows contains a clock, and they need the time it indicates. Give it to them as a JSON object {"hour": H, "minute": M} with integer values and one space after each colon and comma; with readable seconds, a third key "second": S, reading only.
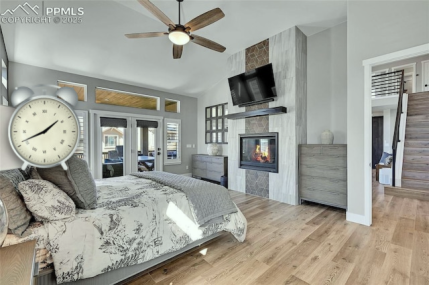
{"hour": 1, "minute": 41}
